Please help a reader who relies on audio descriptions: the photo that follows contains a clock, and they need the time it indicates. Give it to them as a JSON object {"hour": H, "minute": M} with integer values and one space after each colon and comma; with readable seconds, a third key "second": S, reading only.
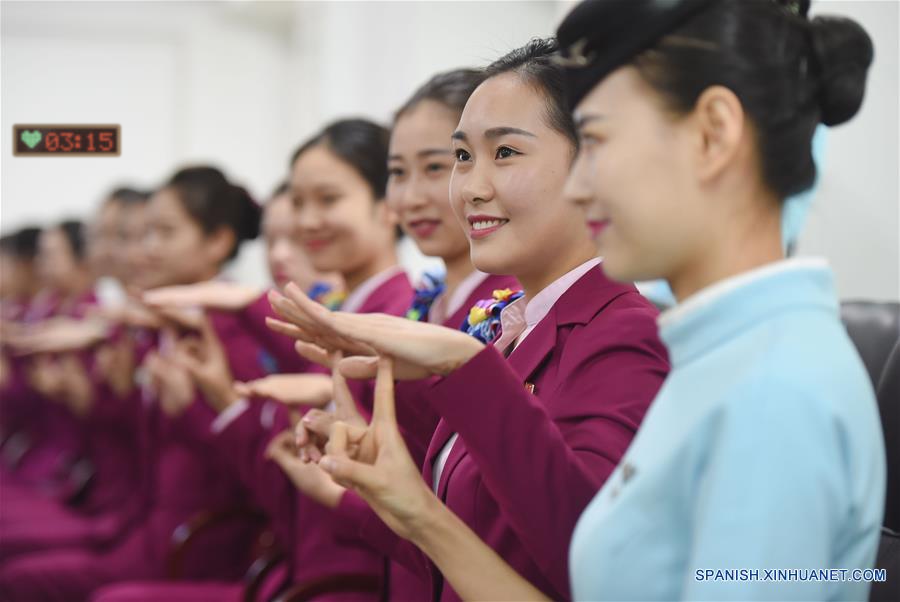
{"hour": 3, "minute": 15}
